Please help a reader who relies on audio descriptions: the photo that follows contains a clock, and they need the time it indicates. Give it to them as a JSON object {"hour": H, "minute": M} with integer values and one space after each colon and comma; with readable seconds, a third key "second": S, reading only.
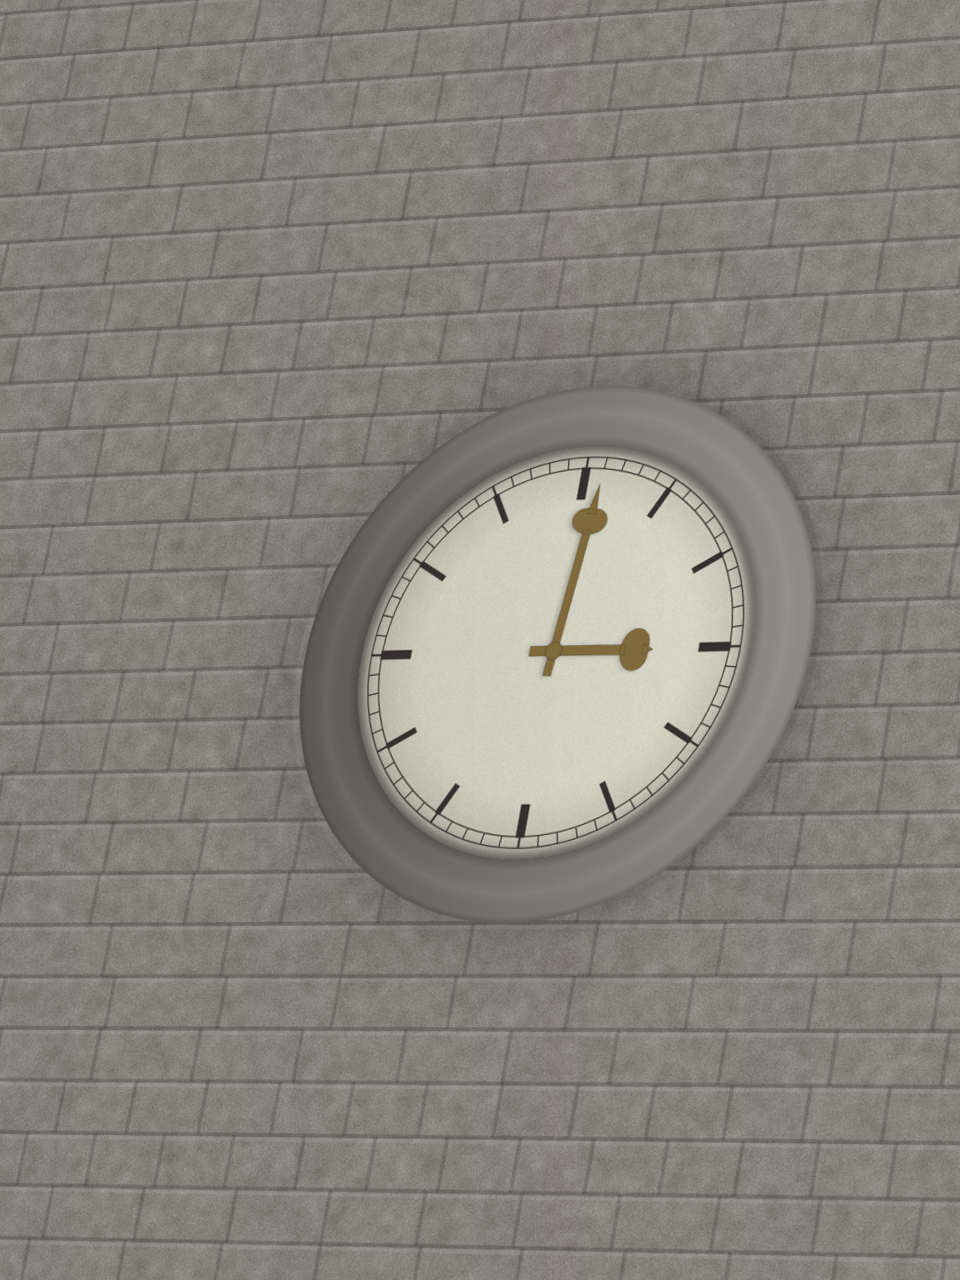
{"hour": 3, "minute": 1}
